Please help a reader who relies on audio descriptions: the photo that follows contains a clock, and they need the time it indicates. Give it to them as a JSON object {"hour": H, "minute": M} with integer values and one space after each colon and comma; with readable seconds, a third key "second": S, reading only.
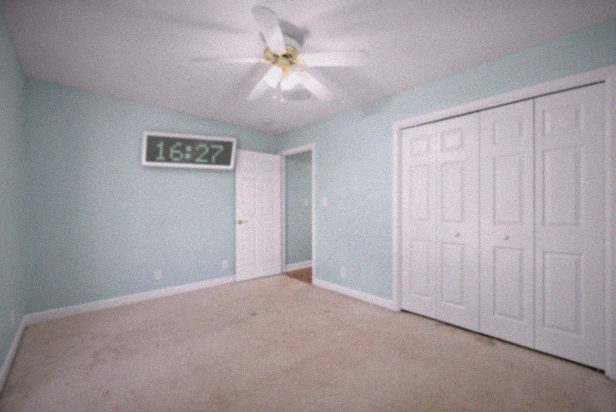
{"hour": 16, "minute": 27}
